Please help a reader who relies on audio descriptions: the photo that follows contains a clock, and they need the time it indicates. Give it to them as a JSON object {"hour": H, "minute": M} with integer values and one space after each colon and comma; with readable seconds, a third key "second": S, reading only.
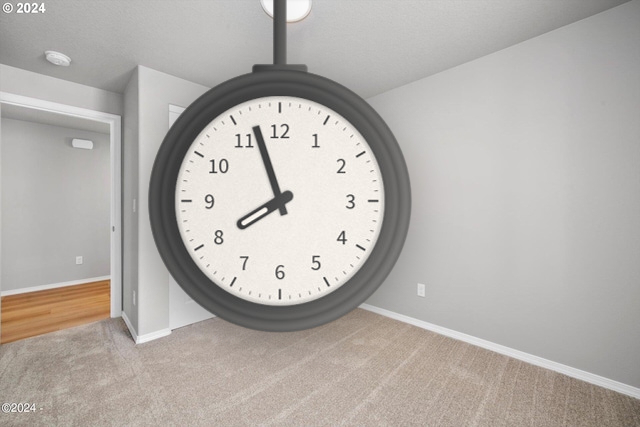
{"hour": 7, "minute": 57}
